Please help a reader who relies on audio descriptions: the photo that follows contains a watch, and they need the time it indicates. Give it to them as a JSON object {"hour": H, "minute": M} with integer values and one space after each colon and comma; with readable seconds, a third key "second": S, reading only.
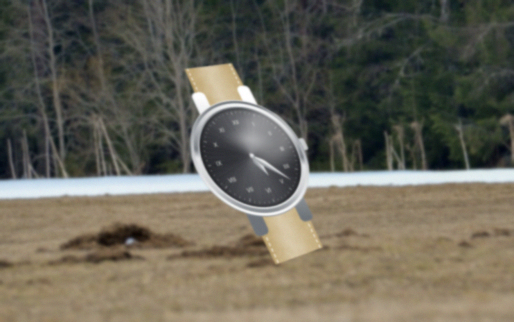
{"hour": 5, "minute": 23}
